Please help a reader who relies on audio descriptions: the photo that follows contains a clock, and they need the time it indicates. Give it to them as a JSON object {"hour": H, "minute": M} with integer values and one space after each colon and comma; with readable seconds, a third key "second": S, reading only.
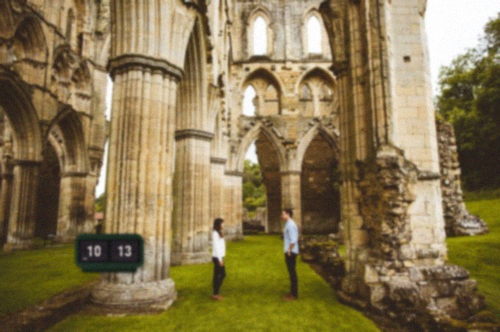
{"hour": 10, "minute": 13}
